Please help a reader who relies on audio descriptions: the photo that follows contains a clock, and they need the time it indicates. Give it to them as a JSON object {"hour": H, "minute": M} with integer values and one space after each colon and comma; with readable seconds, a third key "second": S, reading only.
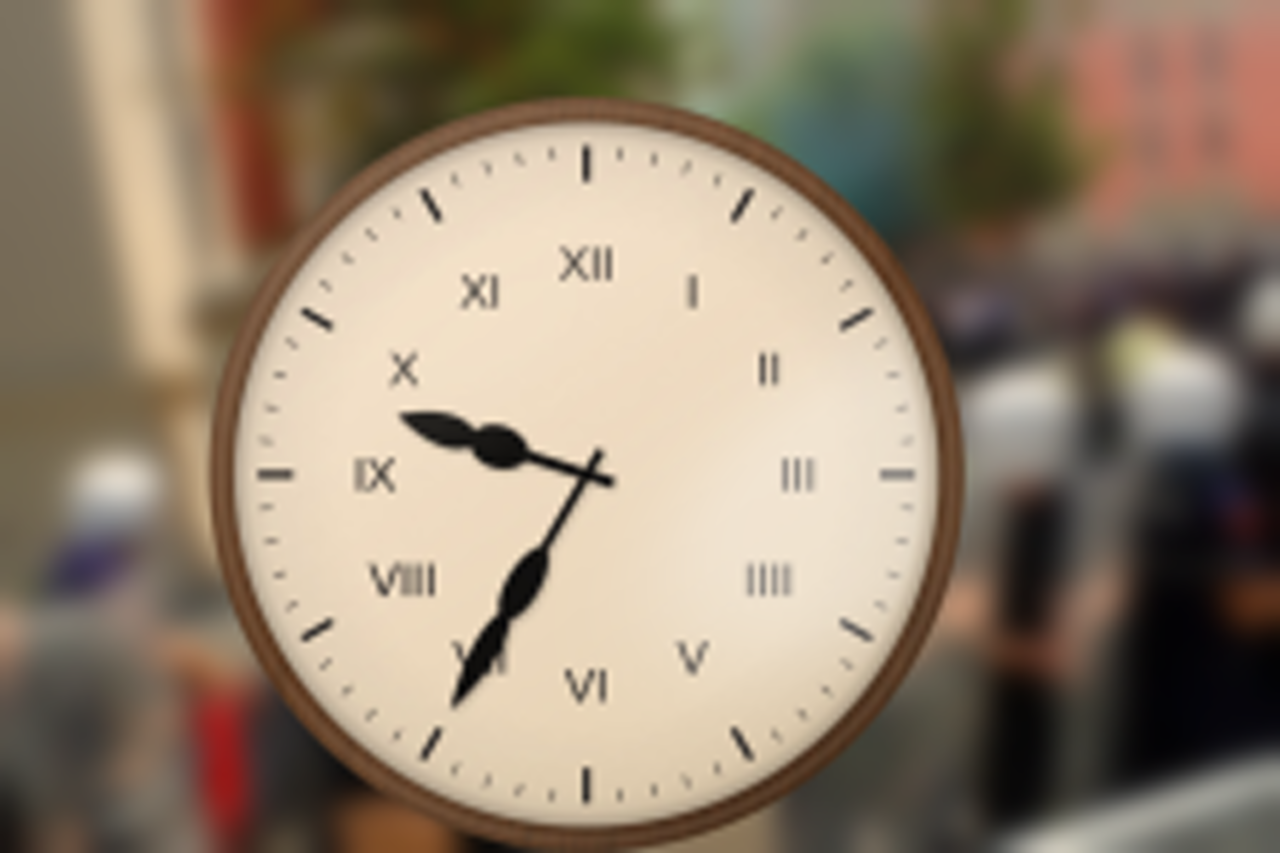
{"hour": 9, "minute": 35}
